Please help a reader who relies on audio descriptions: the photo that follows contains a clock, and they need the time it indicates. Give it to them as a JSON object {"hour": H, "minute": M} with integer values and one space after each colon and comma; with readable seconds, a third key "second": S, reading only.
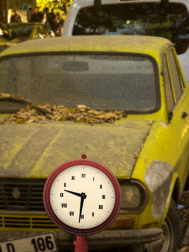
{"hour": 9, "minute": 31}
